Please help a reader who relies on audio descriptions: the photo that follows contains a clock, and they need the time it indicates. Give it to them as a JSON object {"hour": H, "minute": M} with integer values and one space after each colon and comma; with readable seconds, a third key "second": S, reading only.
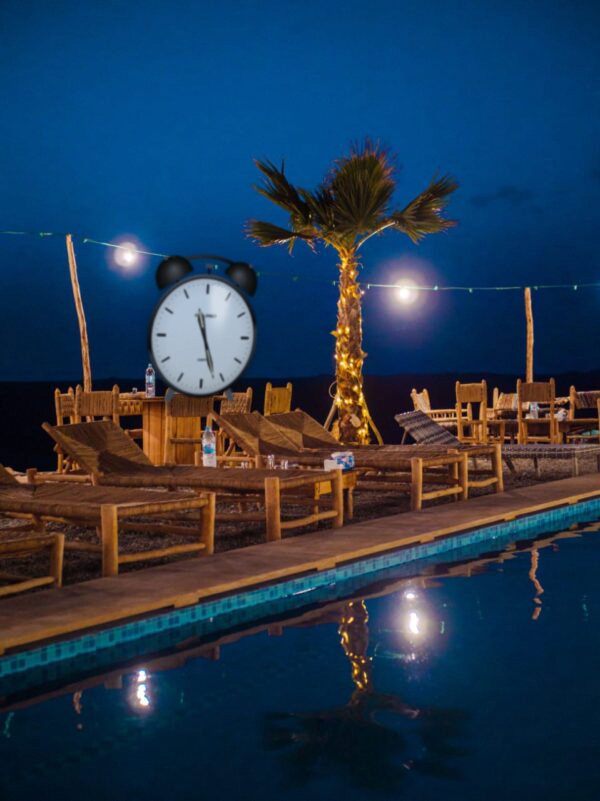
{"hour": 11, "minute": 27}
